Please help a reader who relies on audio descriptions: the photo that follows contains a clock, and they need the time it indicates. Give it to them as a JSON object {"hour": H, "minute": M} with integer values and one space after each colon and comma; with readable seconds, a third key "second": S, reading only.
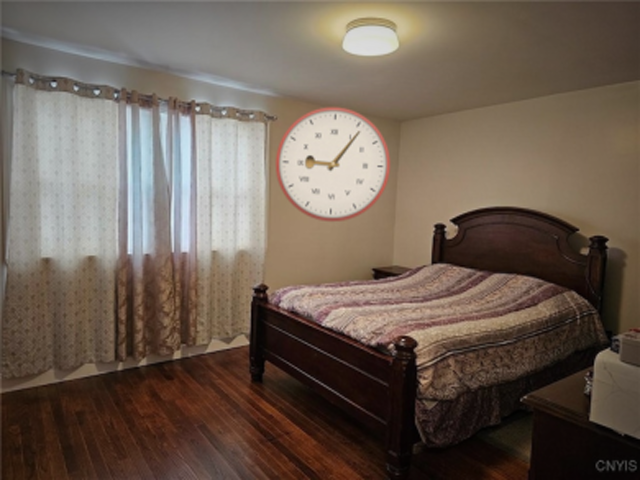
{"hour": 9, "minute": 6}
